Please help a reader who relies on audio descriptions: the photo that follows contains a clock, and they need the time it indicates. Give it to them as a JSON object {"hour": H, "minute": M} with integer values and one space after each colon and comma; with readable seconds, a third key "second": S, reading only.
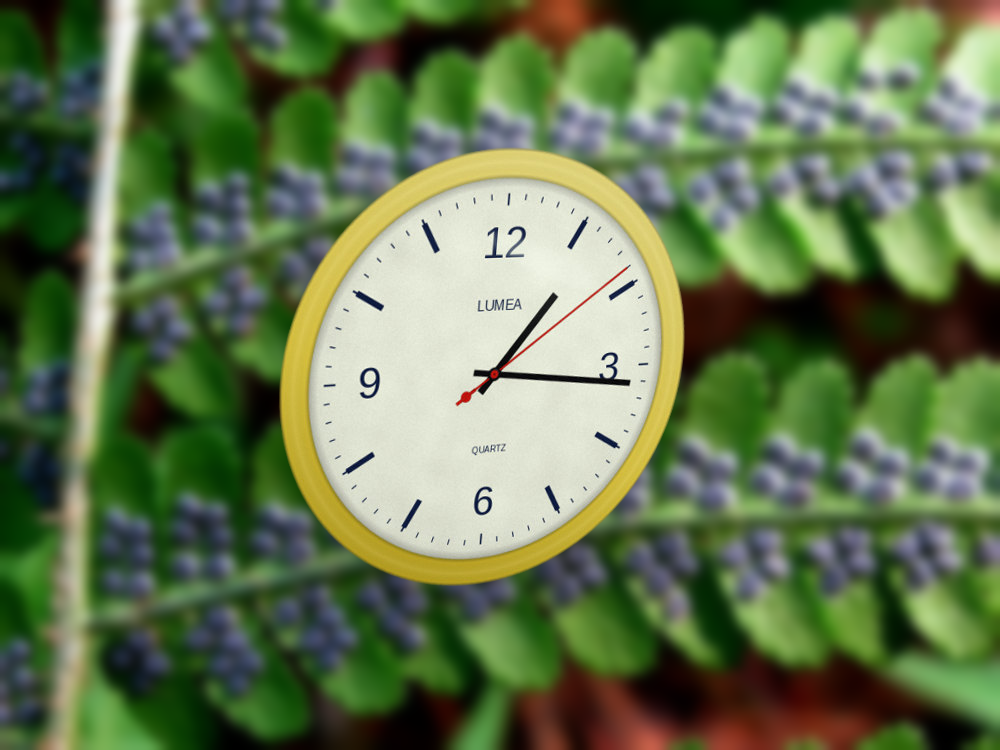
{"hour": 1, "minute": 16, "second": 9}
